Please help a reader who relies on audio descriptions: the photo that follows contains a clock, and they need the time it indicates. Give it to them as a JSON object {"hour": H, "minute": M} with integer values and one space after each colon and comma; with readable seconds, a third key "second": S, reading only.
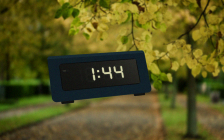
{"hour": 1, "minute": 44}
